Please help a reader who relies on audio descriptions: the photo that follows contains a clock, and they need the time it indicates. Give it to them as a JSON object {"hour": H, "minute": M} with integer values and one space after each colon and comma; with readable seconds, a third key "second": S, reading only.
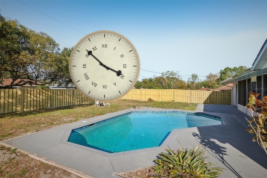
{"hour": 3, "minute": 52}
